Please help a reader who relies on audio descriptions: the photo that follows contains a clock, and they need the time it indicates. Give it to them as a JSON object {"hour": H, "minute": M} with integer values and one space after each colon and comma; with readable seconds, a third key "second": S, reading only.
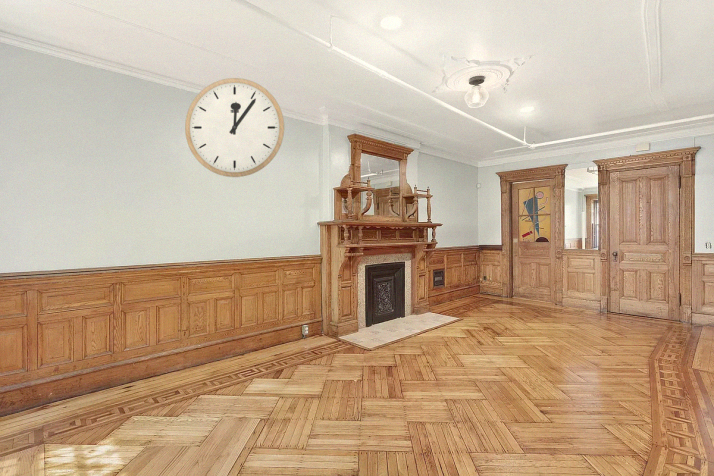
{"hour": 12, "minute": 6}
